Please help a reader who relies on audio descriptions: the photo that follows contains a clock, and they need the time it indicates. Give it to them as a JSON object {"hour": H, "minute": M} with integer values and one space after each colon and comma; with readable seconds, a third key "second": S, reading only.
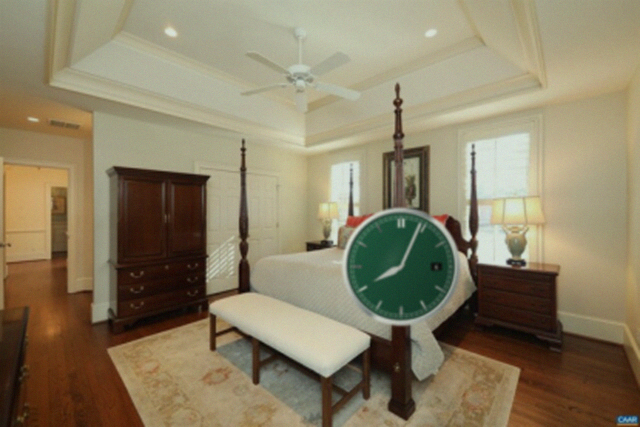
{"hour": 8, "minute": 4}
